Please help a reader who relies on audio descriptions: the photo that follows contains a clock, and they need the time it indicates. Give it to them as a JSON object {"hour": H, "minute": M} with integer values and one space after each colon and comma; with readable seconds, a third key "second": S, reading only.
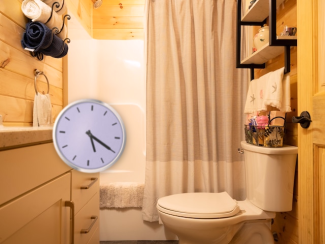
{"hour": 5, "minute": 20}
